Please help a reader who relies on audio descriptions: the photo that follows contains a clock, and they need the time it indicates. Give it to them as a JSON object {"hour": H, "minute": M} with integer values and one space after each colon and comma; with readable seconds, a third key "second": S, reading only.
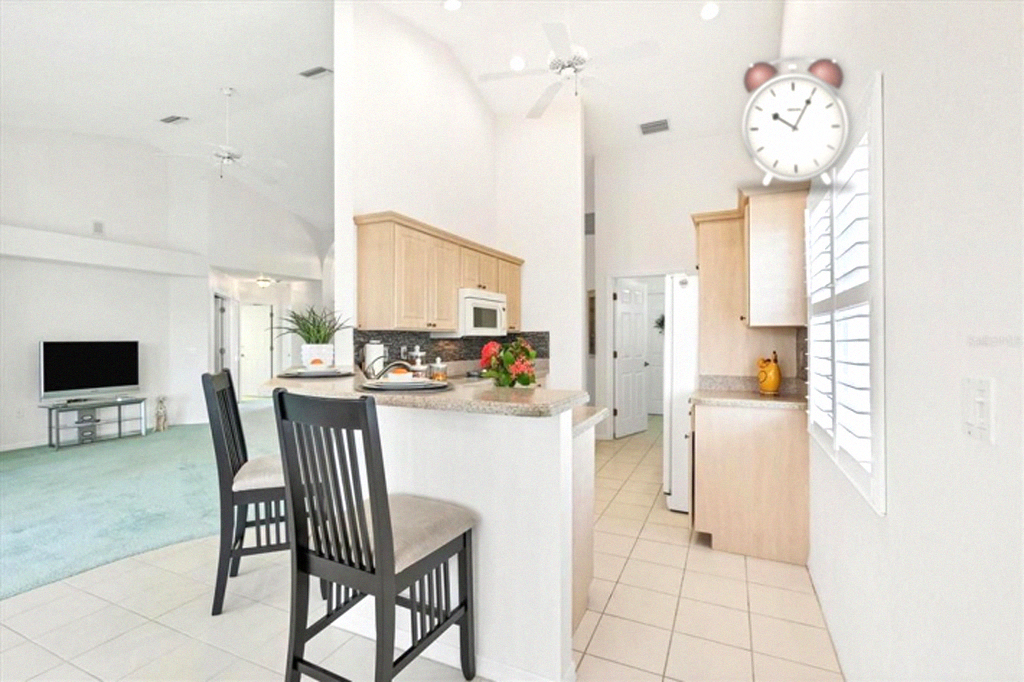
{"hour": 10, "minute": 5}
